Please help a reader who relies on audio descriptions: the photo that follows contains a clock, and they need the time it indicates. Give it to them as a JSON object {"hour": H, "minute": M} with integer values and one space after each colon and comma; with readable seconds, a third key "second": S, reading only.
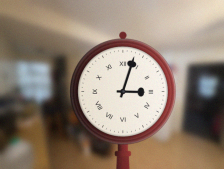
{"hour": 3, "minute": 3}
